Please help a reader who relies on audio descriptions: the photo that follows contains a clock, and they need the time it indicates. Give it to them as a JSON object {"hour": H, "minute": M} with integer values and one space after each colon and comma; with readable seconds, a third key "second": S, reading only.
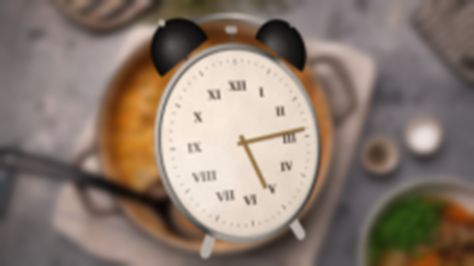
{"hour": 5, "minute": 14}
